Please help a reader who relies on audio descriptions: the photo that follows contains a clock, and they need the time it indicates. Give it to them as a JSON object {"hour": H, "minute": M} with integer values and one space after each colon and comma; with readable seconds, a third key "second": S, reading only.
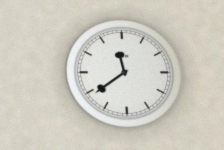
{"hour": 11, "minute": 39}
